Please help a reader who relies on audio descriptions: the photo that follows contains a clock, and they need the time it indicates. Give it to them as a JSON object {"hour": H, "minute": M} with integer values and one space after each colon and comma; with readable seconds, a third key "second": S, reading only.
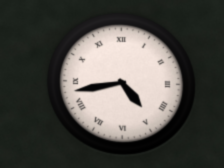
{"hour": 4, "minute": 43}
